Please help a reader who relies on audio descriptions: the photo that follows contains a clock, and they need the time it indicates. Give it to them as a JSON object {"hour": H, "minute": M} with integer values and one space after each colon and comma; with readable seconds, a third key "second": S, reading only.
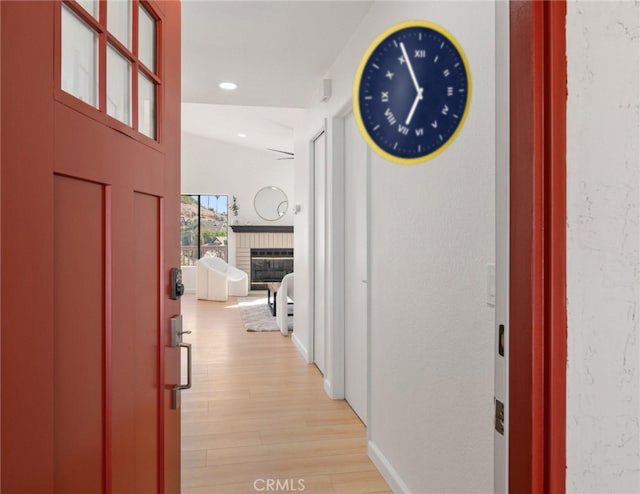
{"hour": 6, "minute": 56}
